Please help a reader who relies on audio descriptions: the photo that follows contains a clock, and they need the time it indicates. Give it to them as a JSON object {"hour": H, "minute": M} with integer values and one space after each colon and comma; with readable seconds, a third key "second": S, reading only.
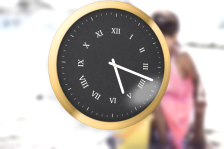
{"hour": 5, "minute": 18}
